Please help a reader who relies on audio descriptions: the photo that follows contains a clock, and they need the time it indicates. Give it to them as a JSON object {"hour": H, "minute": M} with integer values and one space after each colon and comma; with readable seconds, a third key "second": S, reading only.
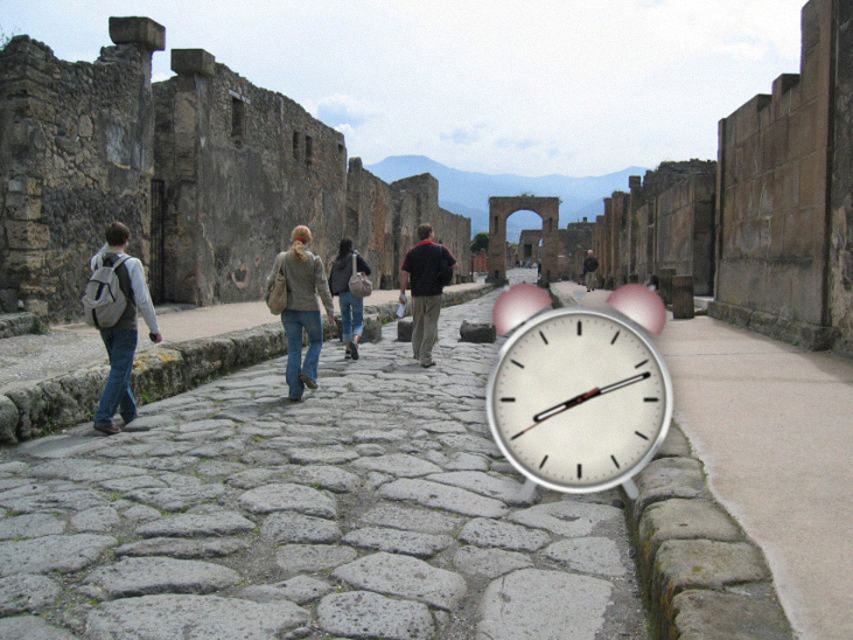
{"hour": 8, "minute": 11, "second": 40}
